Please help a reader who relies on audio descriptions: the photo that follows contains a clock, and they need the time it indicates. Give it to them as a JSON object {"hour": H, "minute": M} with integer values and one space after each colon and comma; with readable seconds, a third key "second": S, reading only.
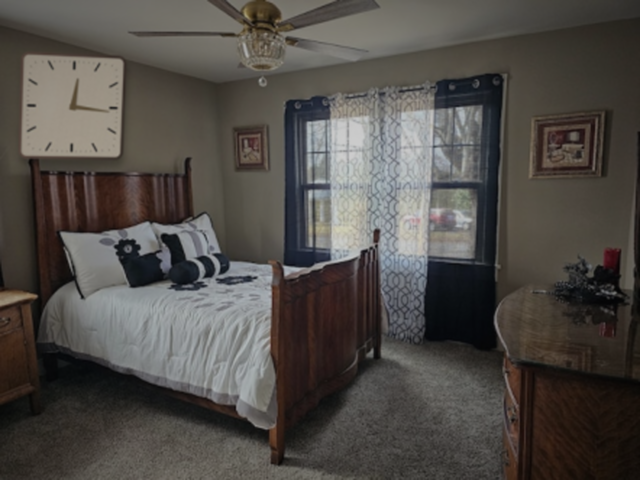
{"hour": 12, "minute": 16}
